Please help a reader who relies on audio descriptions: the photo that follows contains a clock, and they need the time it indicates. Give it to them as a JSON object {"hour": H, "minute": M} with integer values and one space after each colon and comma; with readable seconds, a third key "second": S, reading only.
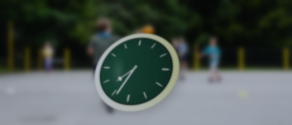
{"hour": 7, "minute": 34}
